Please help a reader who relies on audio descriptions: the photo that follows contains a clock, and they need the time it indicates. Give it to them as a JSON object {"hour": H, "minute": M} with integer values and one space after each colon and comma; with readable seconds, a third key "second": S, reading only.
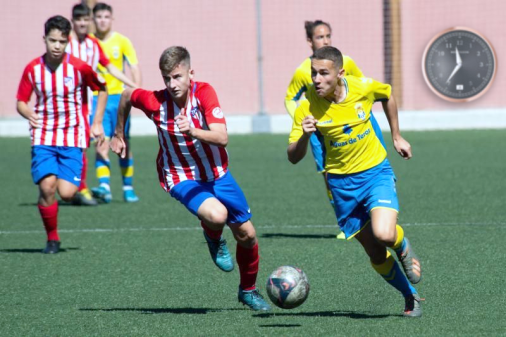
{"hour": 11, "minute": 36}
